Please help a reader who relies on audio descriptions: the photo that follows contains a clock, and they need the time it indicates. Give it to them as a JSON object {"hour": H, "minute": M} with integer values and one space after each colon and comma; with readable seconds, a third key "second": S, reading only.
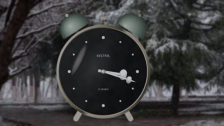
{"hour": 3, "minute": 18}
